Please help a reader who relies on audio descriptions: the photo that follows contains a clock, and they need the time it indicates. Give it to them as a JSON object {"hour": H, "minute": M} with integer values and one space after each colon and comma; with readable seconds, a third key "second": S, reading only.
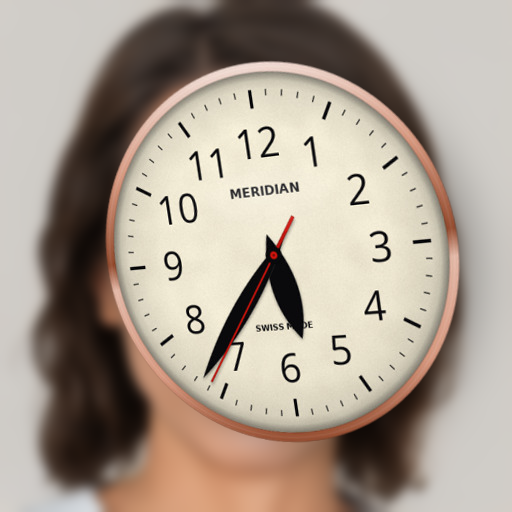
{"hour": 5, "minute": 36, "second": 36}
